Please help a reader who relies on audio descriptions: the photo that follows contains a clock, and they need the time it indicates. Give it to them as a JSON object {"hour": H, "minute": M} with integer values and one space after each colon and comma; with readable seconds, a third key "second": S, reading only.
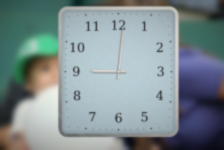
{"hour": 9, "minute": 1}
